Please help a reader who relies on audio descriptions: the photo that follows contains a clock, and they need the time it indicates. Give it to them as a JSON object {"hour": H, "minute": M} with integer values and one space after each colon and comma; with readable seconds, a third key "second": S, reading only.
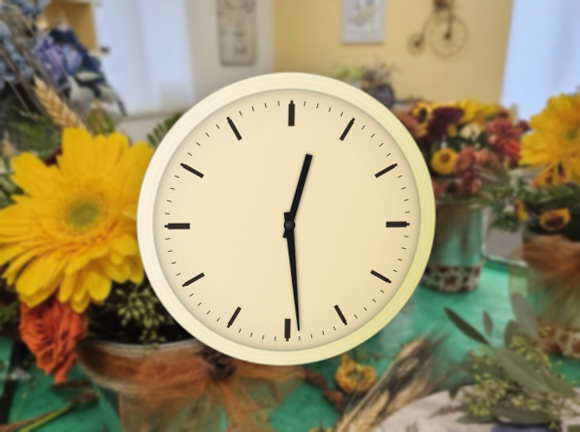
{"hour": 12, "minute": 29}
